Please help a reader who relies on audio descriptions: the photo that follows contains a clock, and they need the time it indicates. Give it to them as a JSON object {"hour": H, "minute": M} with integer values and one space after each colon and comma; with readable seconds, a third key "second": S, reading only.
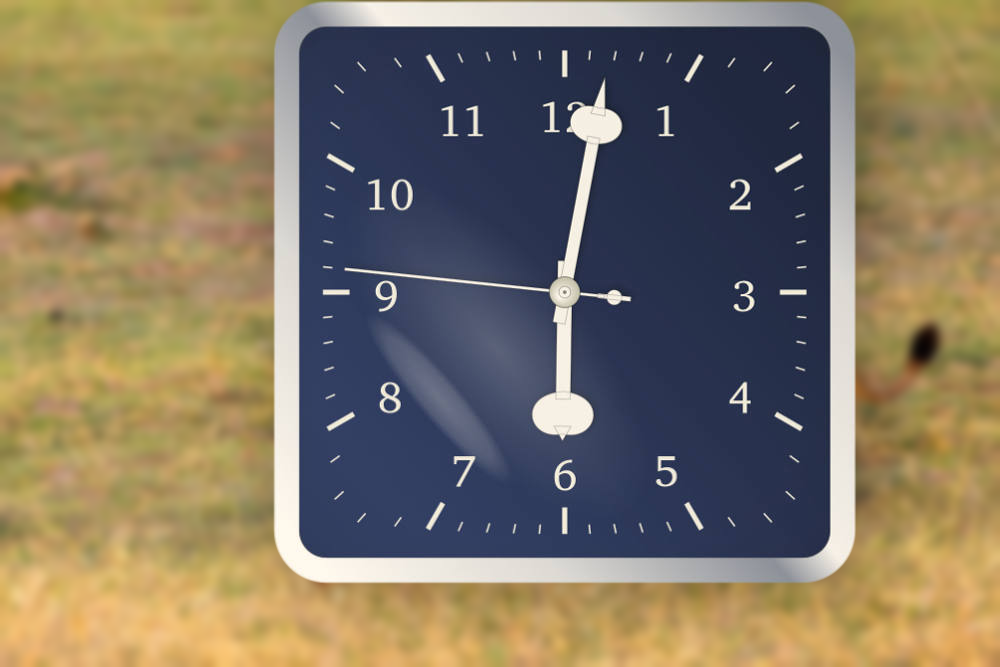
{"hour": 6, "minute": 1, "second": 46}
